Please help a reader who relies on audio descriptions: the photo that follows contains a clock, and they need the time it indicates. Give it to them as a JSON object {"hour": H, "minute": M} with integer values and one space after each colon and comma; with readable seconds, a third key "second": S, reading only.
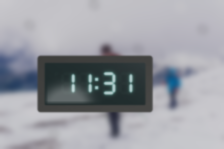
{"hour": 11, "minute": 31}
